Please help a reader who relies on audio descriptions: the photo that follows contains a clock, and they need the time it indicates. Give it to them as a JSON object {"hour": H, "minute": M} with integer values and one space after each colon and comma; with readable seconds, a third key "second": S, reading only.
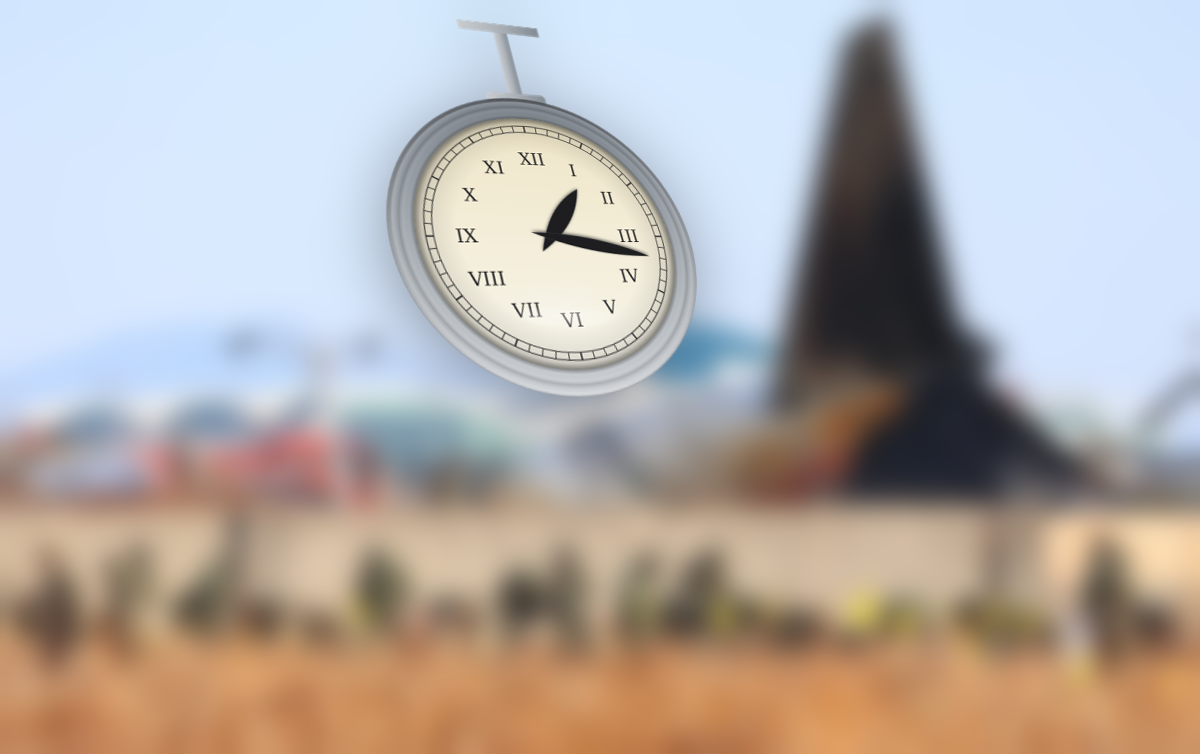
{"hour": 1, "minute": 17}
